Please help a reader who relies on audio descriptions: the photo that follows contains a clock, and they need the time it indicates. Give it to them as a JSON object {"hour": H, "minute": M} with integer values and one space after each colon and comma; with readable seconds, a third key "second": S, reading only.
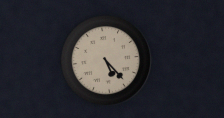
{"hour": 5, "minute": 24}
